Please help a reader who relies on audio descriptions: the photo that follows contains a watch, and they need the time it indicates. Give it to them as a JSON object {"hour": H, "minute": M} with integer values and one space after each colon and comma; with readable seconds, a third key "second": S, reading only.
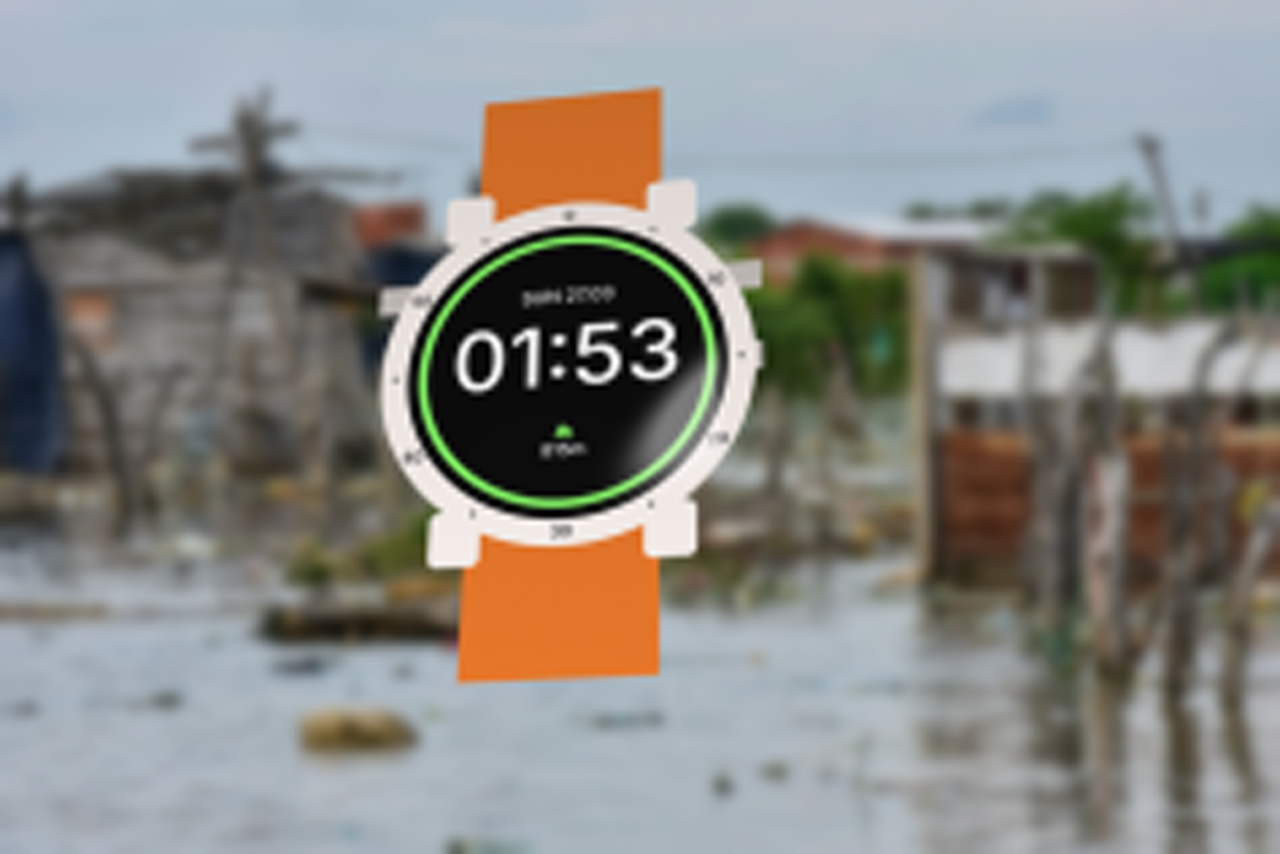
{"hour": 1, "minute": 53}
